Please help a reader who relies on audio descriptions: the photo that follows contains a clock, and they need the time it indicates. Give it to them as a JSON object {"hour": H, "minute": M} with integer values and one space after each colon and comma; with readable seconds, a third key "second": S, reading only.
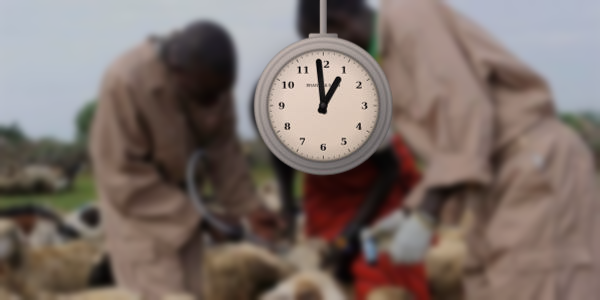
{"hour": 12, "minute": 59}
